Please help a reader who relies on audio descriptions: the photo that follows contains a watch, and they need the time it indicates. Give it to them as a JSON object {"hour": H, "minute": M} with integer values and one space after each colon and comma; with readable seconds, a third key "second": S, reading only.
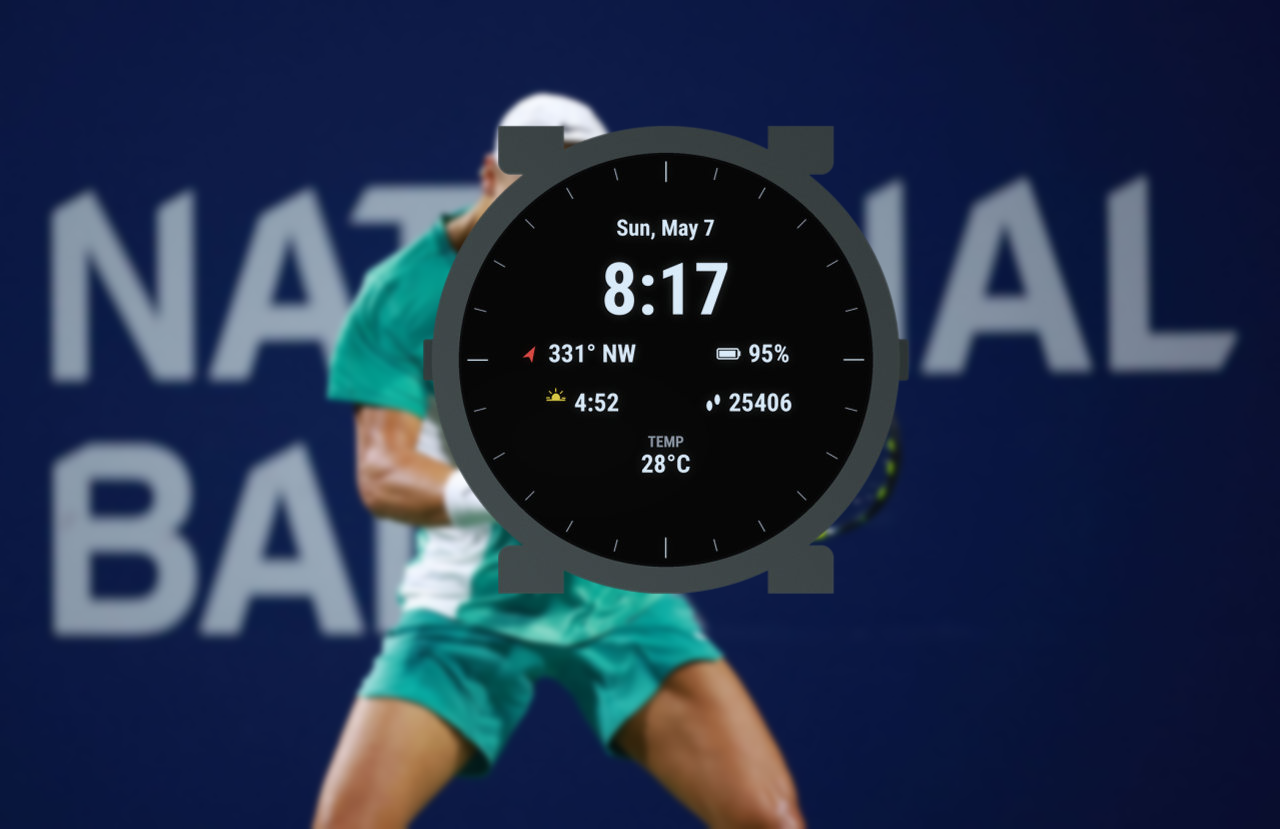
{"hour": 8, "minute": 17}
